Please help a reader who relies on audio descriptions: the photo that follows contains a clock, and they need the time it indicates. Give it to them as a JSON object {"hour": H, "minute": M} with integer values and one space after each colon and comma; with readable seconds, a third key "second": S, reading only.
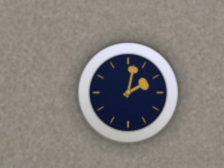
{"hour": 2, "minute": 2}
